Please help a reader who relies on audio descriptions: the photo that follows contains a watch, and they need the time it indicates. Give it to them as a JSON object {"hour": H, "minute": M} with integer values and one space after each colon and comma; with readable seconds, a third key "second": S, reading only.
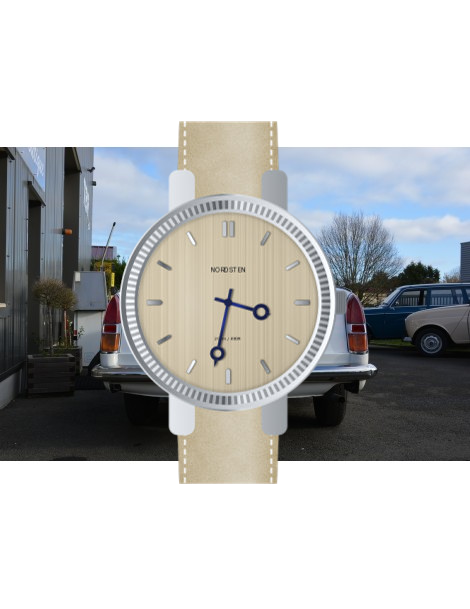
{"hour": 3, "minute": 32}
